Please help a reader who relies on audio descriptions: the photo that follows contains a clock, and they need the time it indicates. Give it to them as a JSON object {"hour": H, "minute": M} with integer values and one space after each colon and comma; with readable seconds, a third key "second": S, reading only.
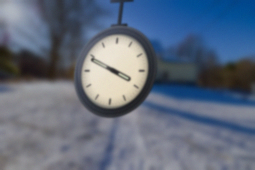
{"hour": 3, "minute": 49}
